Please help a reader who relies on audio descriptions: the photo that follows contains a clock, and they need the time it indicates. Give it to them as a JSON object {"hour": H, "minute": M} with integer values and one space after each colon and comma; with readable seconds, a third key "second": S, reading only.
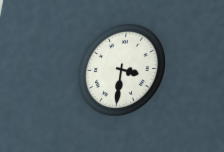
{"hour": 3, "minute": 30}
